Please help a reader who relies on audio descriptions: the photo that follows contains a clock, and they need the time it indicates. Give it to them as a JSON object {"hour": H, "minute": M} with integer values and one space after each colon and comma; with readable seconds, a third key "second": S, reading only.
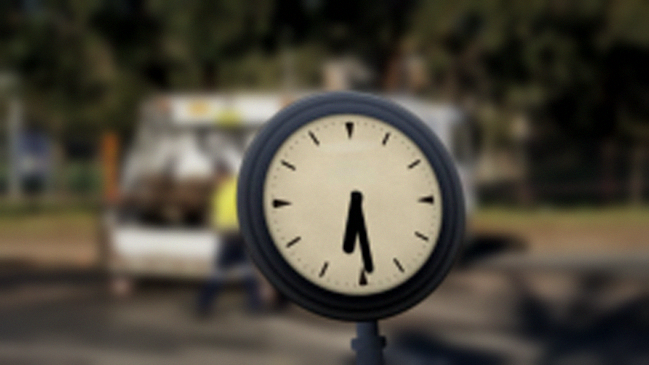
{"hour": 6, "minute": 29}
